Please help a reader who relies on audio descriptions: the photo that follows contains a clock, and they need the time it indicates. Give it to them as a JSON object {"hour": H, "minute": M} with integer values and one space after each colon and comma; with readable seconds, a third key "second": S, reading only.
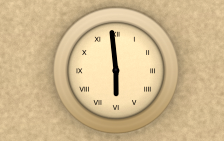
{"hour": 5, "minute": 59}
